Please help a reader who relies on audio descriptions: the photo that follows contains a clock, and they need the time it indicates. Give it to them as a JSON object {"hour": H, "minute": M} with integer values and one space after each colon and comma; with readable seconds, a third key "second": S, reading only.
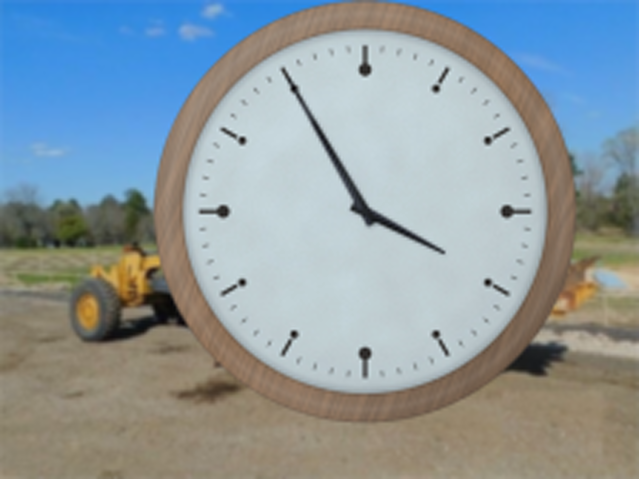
{"hour": 3, "minute": 55}
